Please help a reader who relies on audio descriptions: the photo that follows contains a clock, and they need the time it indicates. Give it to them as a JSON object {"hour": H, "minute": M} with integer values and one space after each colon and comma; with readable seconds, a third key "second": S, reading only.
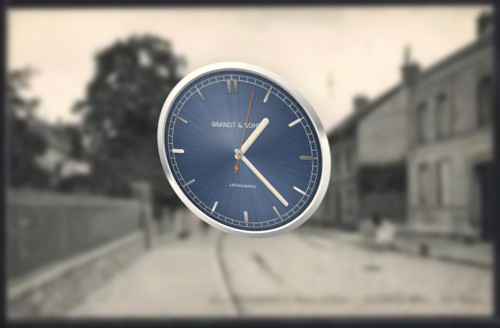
{"hour": 1, "minute": 23, "second": 3}
